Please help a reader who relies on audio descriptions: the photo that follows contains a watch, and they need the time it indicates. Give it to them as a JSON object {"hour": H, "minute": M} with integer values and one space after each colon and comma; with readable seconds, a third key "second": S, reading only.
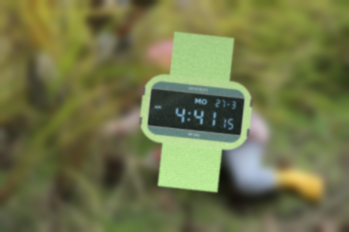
{"hour": 4, "minute": 41, "second": 15}
